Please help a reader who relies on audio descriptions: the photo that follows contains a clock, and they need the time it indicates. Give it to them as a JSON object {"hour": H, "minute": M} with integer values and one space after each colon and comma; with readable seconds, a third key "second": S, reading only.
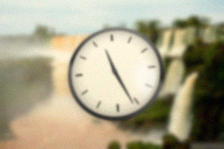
{"hour": 11, "minute": 26}
